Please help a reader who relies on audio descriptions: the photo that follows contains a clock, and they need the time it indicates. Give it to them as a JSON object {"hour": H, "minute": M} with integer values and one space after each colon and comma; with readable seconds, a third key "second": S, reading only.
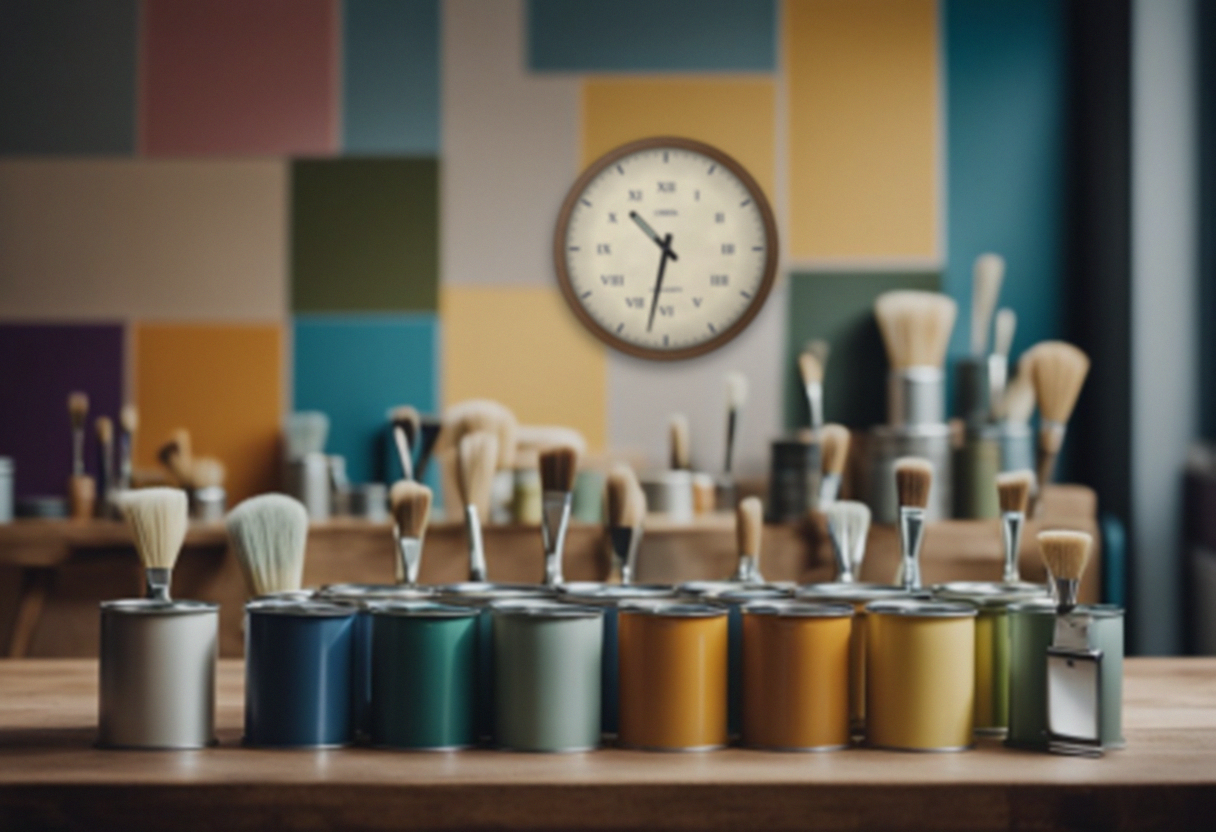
{"hour": 10, "minute": 32}
